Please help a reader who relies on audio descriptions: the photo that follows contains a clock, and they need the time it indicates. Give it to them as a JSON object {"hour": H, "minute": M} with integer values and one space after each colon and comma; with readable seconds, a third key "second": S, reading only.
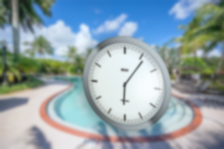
{"hour": 6, "minute": 6}
